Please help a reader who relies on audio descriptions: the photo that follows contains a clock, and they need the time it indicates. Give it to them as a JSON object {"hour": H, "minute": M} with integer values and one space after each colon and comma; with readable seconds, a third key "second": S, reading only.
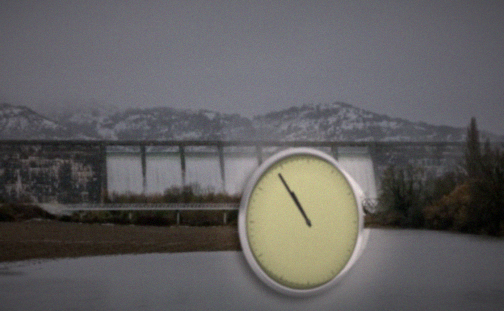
{"hour": 10, "minute": 54}
